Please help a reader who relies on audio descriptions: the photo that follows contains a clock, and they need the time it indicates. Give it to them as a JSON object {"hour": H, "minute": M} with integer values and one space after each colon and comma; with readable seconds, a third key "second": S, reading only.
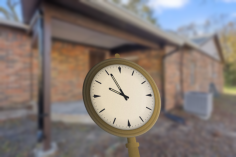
{"hour": 9, "minute": 56}
